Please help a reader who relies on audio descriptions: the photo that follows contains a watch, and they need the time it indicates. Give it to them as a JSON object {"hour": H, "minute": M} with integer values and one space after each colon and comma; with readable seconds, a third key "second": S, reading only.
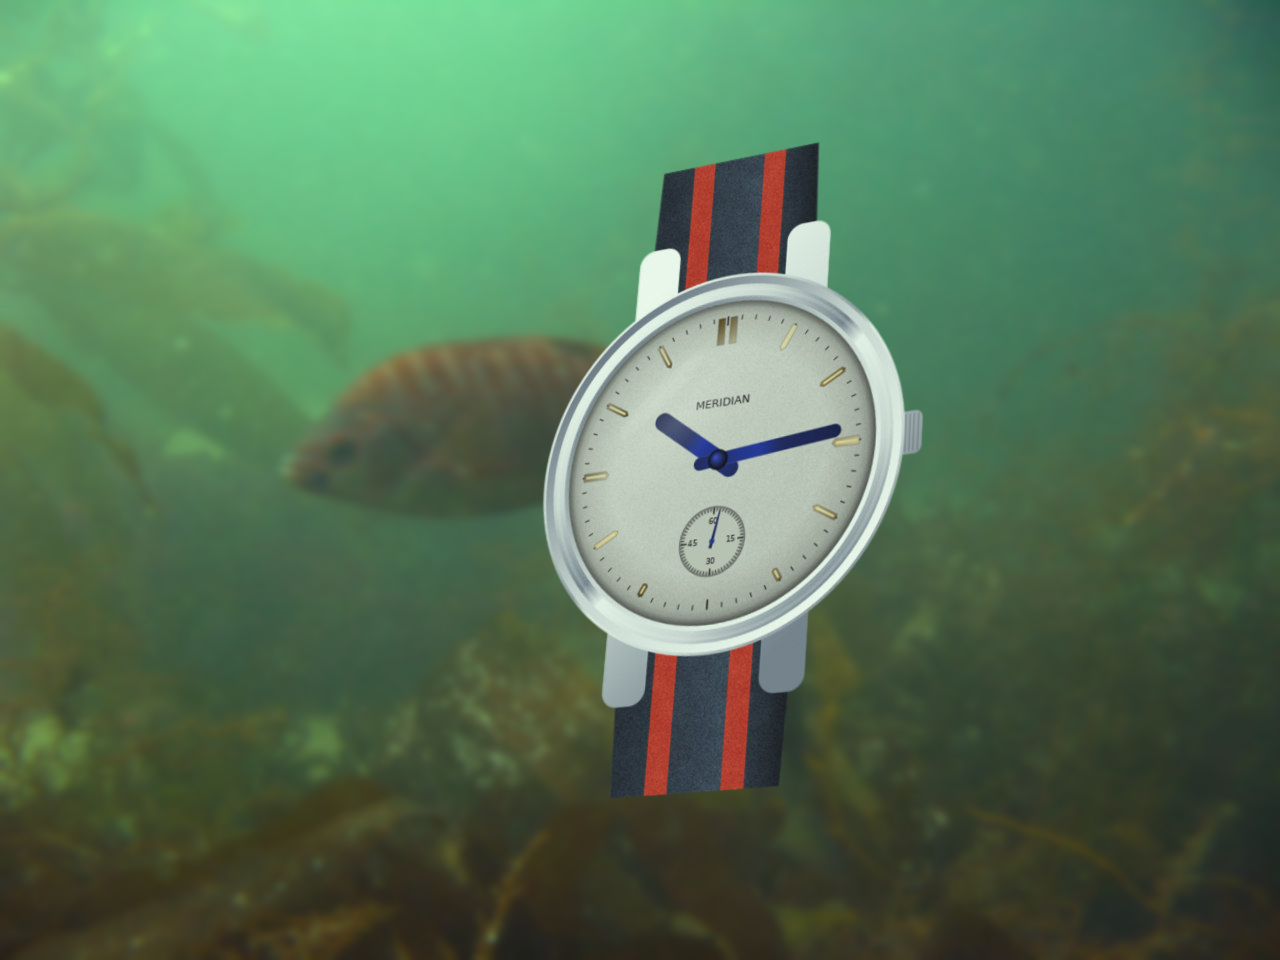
{"hour": 10, "minute": 14, "second": 2}
